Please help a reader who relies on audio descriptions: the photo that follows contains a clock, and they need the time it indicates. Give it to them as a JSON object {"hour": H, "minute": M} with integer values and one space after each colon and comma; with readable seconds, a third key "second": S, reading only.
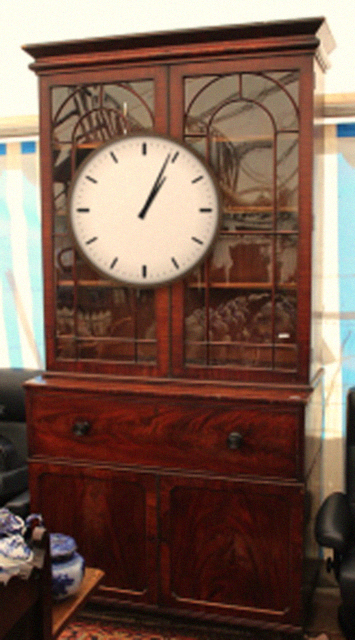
{"hour": 1, "minute": 4}
